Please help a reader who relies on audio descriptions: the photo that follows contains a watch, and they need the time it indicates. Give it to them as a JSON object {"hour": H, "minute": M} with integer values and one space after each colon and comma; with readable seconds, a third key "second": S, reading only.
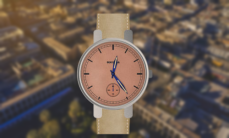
{"hour": 12, "minute": 24}
